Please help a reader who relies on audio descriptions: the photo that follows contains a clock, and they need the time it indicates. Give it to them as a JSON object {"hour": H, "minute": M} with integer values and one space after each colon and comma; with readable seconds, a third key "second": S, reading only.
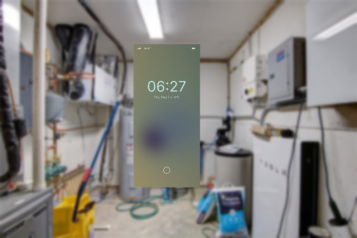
{"hour": 6, "minute": 27}
